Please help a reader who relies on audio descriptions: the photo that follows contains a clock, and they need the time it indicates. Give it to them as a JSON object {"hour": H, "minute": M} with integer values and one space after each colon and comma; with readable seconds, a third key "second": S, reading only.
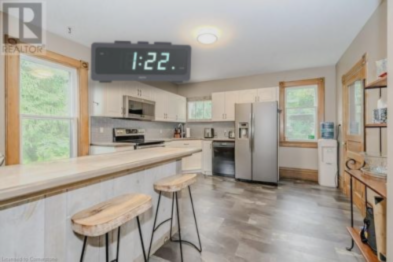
{"hour": 1, "minute": 22}
